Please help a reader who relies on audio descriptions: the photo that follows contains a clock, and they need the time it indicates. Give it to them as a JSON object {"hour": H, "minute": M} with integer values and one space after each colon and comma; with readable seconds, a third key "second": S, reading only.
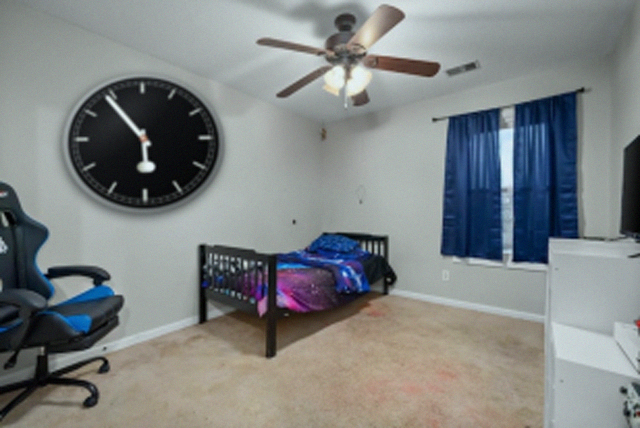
{"hour": 5, "minute": 54}
